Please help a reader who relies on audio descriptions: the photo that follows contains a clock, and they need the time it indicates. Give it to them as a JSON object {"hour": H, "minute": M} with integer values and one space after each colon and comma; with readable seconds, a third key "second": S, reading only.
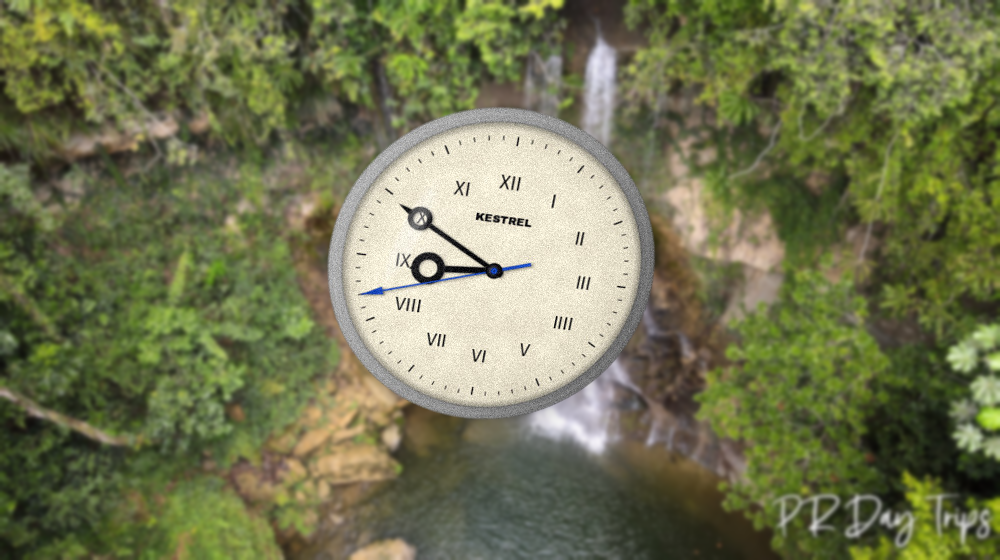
{"hour": 8, "minute": 49, "second": 42}
